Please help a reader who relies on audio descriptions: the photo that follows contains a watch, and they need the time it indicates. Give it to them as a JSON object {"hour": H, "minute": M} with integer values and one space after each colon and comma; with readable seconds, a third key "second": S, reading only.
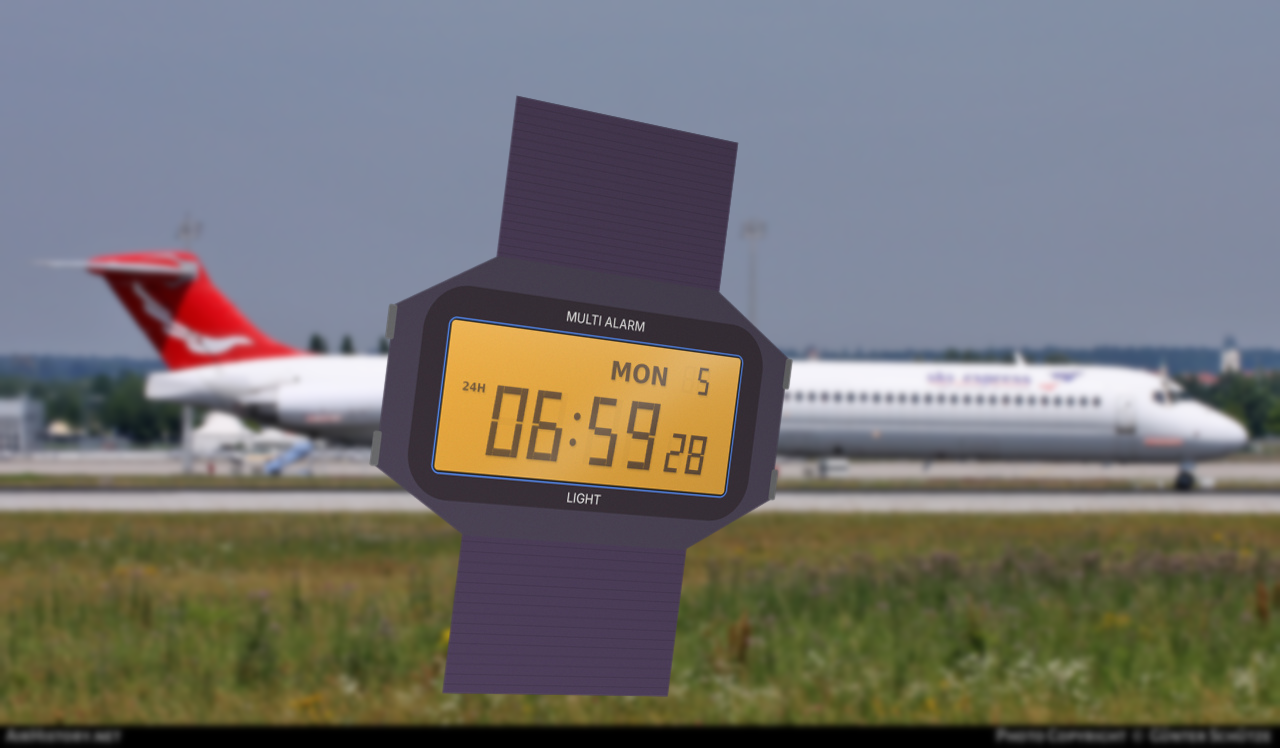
{"hour": 6, "minute": 59, "second": 28}
